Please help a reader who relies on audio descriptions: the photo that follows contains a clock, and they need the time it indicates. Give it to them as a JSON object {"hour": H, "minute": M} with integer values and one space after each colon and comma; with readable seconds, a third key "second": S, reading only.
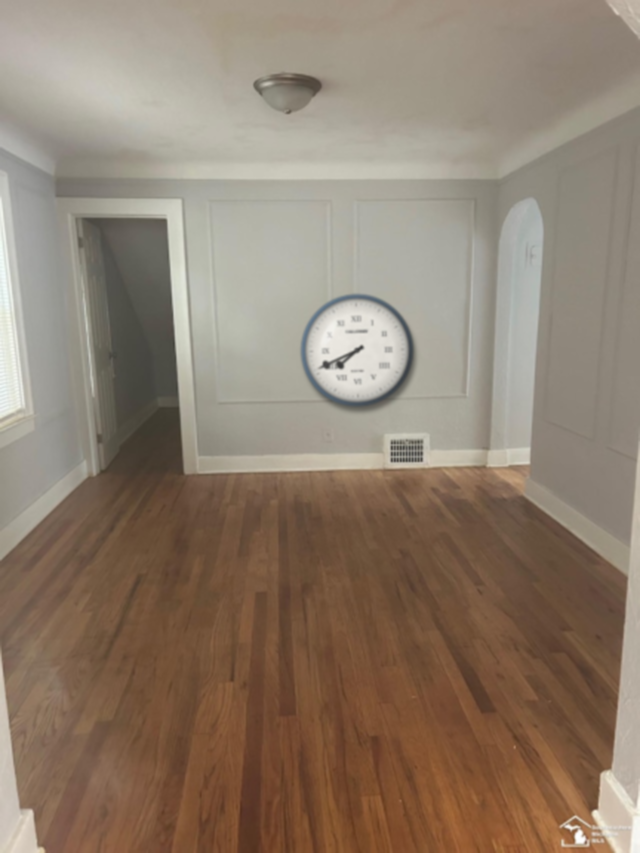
{"hour": 7, "minute": 41}
